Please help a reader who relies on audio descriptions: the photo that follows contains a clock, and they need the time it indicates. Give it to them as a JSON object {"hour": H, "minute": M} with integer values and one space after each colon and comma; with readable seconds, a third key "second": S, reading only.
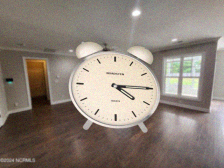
{"hour": 4, "minute": 15}
